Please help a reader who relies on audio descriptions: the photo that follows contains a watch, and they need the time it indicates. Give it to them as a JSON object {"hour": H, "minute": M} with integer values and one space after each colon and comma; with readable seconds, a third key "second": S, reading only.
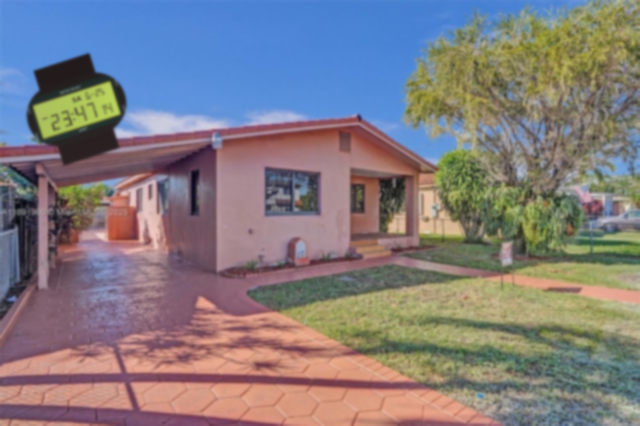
{"hour": 23, "minute": 47}
